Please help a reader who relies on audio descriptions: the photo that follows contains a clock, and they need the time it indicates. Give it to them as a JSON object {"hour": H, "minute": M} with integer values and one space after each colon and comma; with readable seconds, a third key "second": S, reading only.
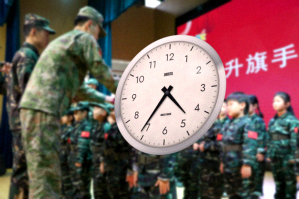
{"hour": 4, "minute": 36}
